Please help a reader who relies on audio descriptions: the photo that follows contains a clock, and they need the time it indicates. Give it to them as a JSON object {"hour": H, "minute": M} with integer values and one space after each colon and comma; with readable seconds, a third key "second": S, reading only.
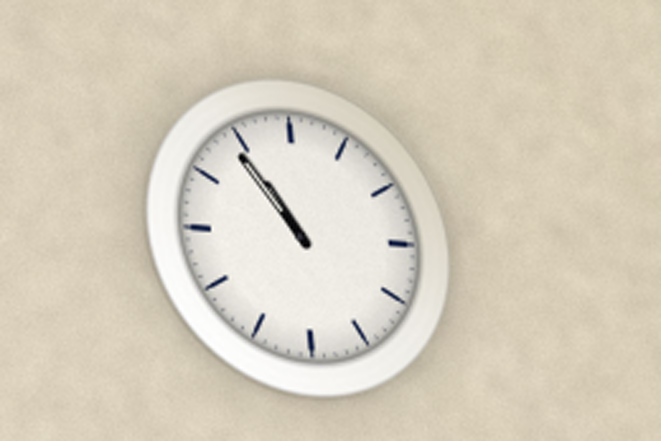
{"hour": 10, "minute": 54}
